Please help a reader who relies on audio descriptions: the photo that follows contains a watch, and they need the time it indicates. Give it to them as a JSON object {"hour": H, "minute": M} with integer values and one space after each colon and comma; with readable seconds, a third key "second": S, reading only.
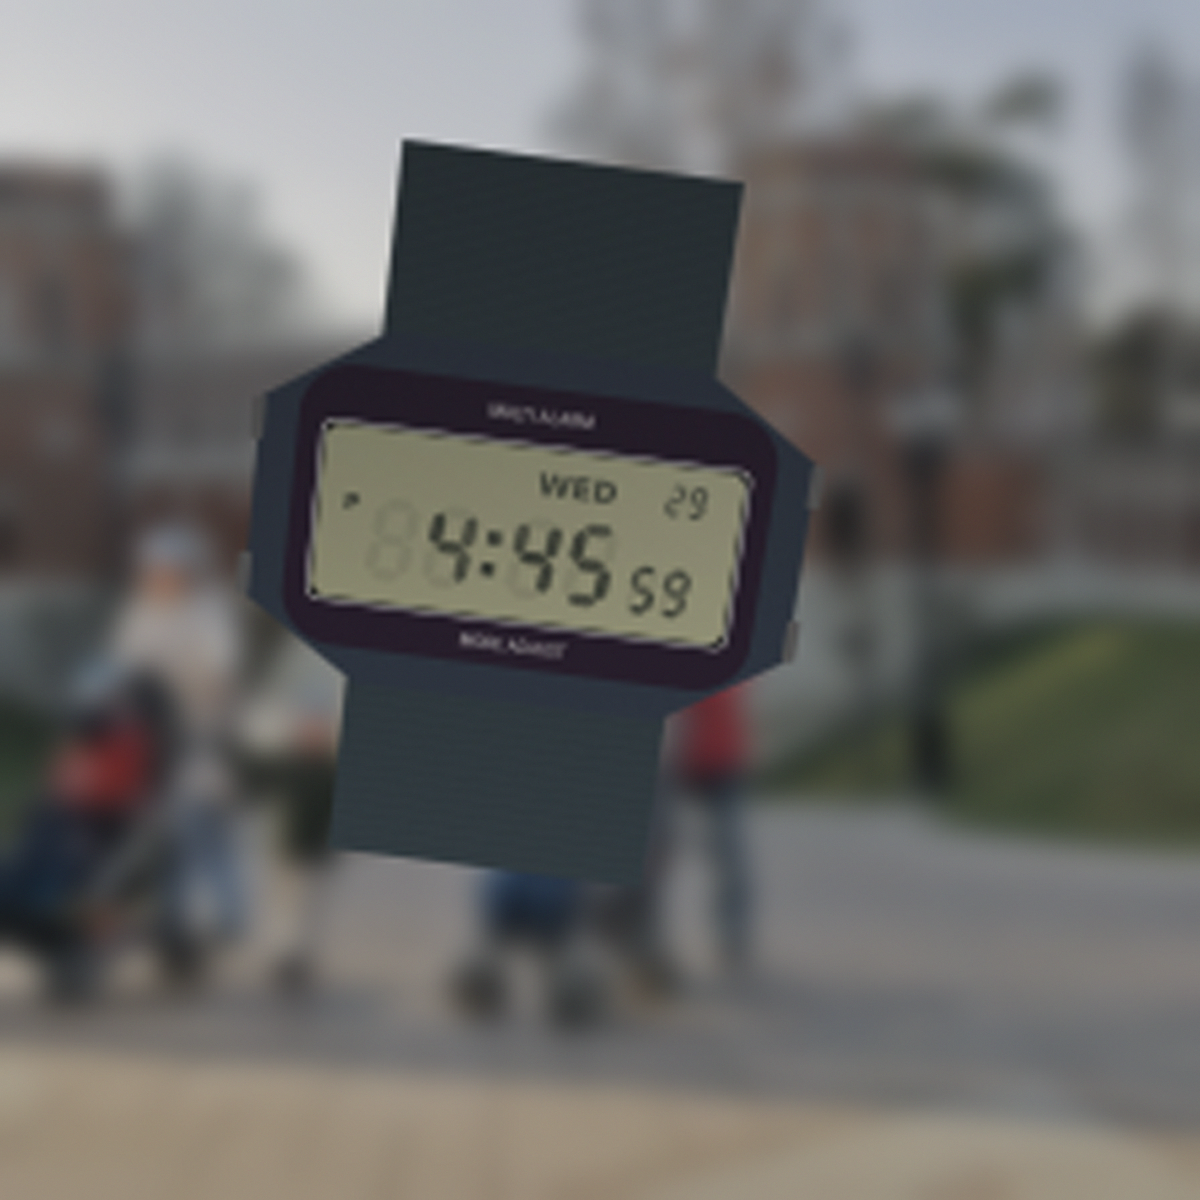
{"hour": 4, "minute": 45, "second": 59}
